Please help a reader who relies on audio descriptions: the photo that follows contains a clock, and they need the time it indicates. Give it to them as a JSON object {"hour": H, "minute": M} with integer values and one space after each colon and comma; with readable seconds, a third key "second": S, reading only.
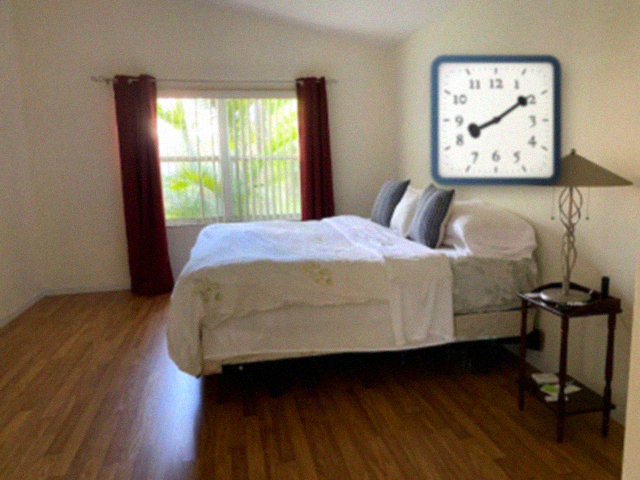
{"hour": 8, "minute": 9}
